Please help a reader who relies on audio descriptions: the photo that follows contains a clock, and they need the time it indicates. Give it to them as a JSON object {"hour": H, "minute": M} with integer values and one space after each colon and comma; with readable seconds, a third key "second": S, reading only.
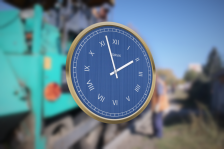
{"hour": 1, "minute": 57}
